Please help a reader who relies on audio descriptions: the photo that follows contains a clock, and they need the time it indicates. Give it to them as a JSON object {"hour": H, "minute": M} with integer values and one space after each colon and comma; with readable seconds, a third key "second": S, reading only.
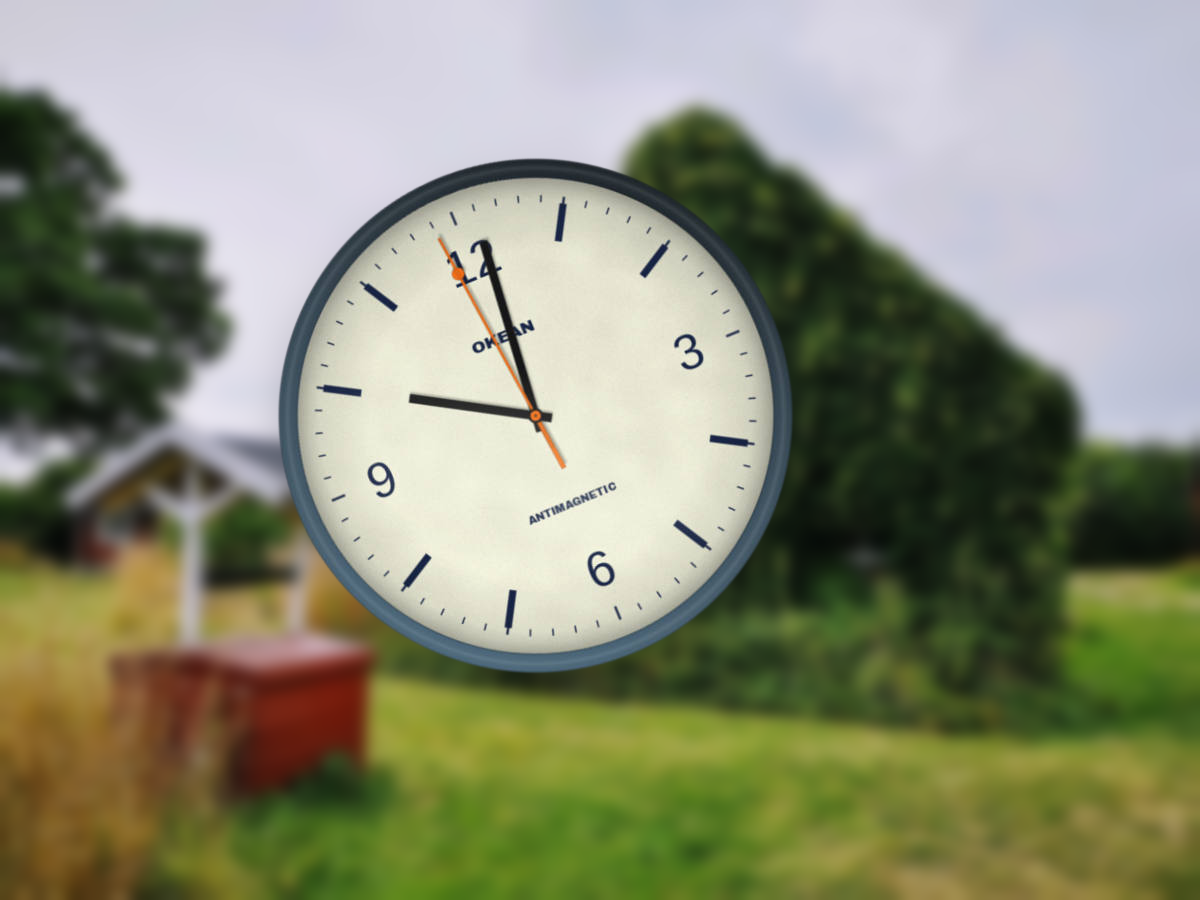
{"hour": 10, "minute": 0, "second": 59}
